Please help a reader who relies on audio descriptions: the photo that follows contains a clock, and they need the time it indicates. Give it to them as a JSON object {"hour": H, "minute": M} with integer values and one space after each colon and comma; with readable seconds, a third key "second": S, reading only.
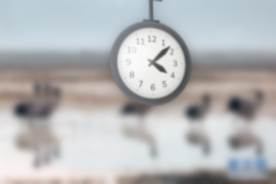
{"hour": 4, "minute": 8}
